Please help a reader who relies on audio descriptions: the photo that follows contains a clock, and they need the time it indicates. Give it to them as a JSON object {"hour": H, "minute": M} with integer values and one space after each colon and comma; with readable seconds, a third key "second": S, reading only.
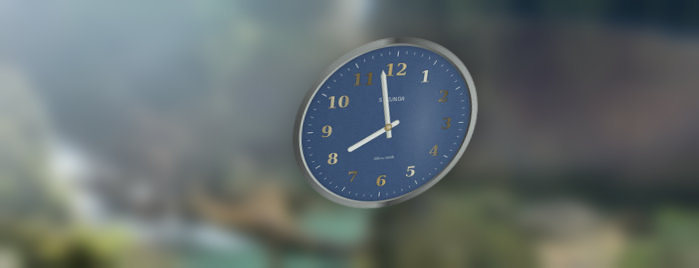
{"hour": 7, "minute": 58}
